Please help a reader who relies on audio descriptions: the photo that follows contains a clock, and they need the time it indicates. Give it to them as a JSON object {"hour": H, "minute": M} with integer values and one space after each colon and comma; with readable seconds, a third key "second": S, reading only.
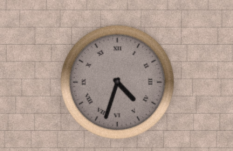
{"hour": 4, "minute": 33}
